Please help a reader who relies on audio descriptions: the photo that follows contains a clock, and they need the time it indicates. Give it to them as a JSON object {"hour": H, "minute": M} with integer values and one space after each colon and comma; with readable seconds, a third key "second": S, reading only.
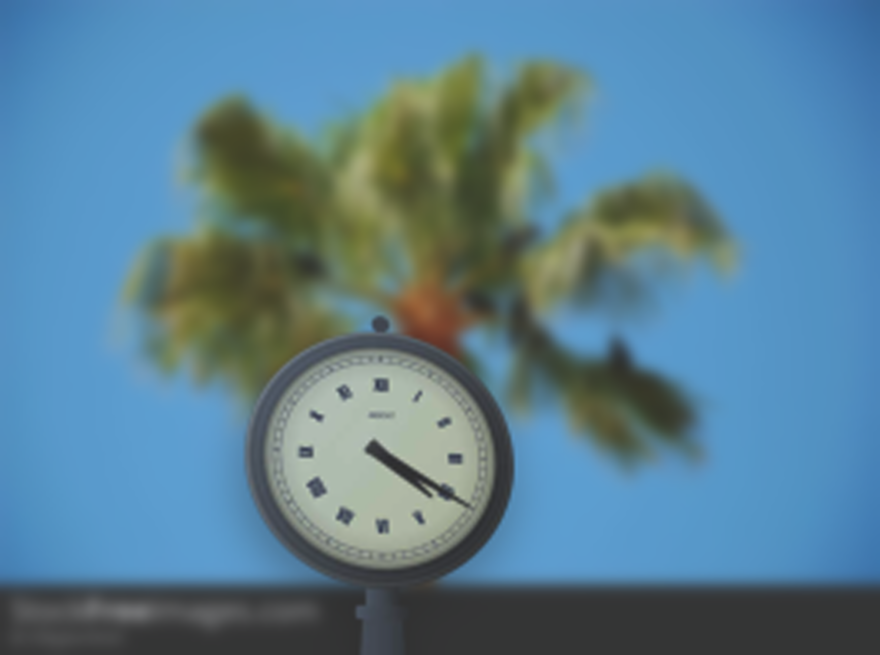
{"hour": 4, "minute": 20}
